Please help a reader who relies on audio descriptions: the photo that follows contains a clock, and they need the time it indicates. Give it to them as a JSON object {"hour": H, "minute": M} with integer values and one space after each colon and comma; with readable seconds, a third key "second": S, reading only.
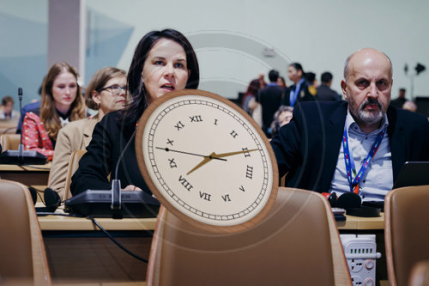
{"hour": 8, "minute": 14, "second": 48}
